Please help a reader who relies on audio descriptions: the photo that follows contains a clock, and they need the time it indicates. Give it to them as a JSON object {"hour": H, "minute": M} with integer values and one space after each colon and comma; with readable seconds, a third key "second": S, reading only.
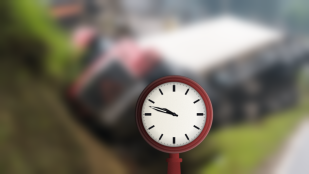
{"hour": 9, "minute": 48}
